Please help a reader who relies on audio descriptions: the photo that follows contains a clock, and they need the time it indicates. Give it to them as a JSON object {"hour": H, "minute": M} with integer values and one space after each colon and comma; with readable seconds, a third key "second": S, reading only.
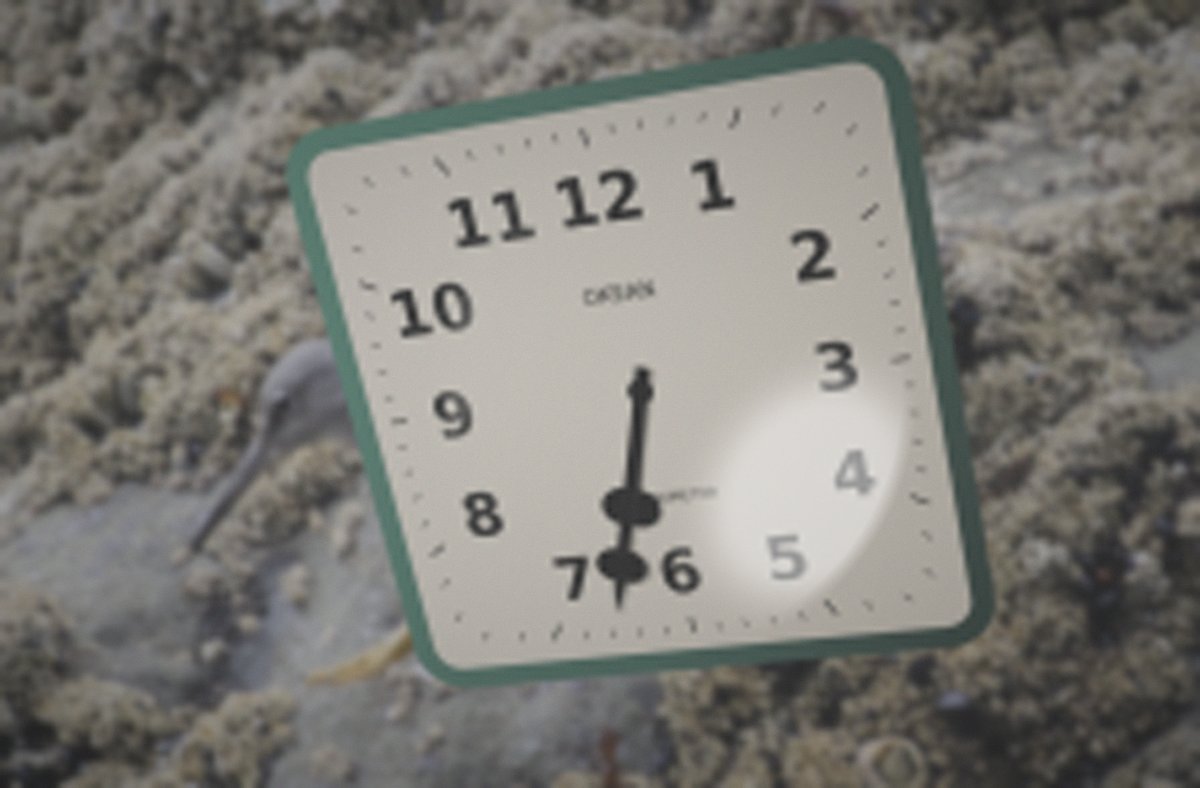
{"hour": 6, "minute": 33}
